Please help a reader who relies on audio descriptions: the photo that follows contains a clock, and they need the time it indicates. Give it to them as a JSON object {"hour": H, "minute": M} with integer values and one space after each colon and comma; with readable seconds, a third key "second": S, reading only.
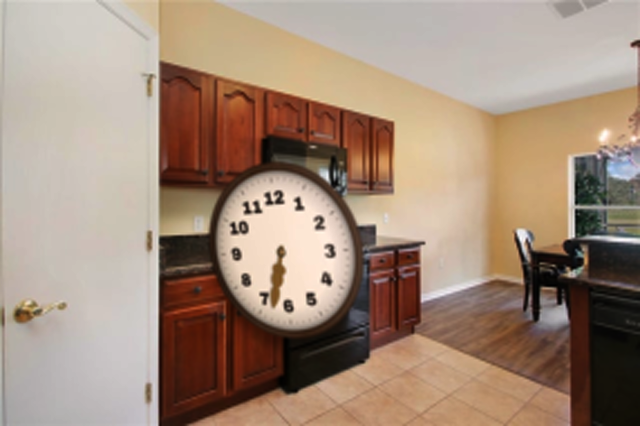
{"hour": 6, "minute": 33}
